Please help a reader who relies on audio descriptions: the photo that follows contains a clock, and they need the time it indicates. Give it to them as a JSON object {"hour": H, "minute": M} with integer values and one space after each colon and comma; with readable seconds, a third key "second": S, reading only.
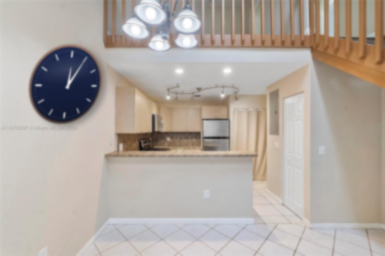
{"hour": 12, "minute": 5}
